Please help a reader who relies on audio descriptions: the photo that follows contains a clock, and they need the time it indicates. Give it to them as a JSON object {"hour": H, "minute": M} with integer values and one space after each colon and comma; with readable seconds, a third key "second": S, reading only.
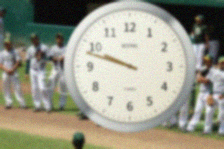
{"hour": 9, "minute": 48}
